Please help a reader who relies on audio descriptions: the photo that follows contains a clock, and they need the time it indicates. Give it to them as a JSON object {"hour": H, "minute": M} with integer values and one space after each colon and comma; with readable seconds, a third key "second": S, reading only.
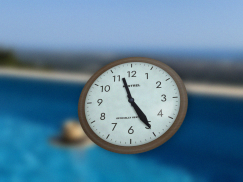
{"hour": 11, "minute": 25}
